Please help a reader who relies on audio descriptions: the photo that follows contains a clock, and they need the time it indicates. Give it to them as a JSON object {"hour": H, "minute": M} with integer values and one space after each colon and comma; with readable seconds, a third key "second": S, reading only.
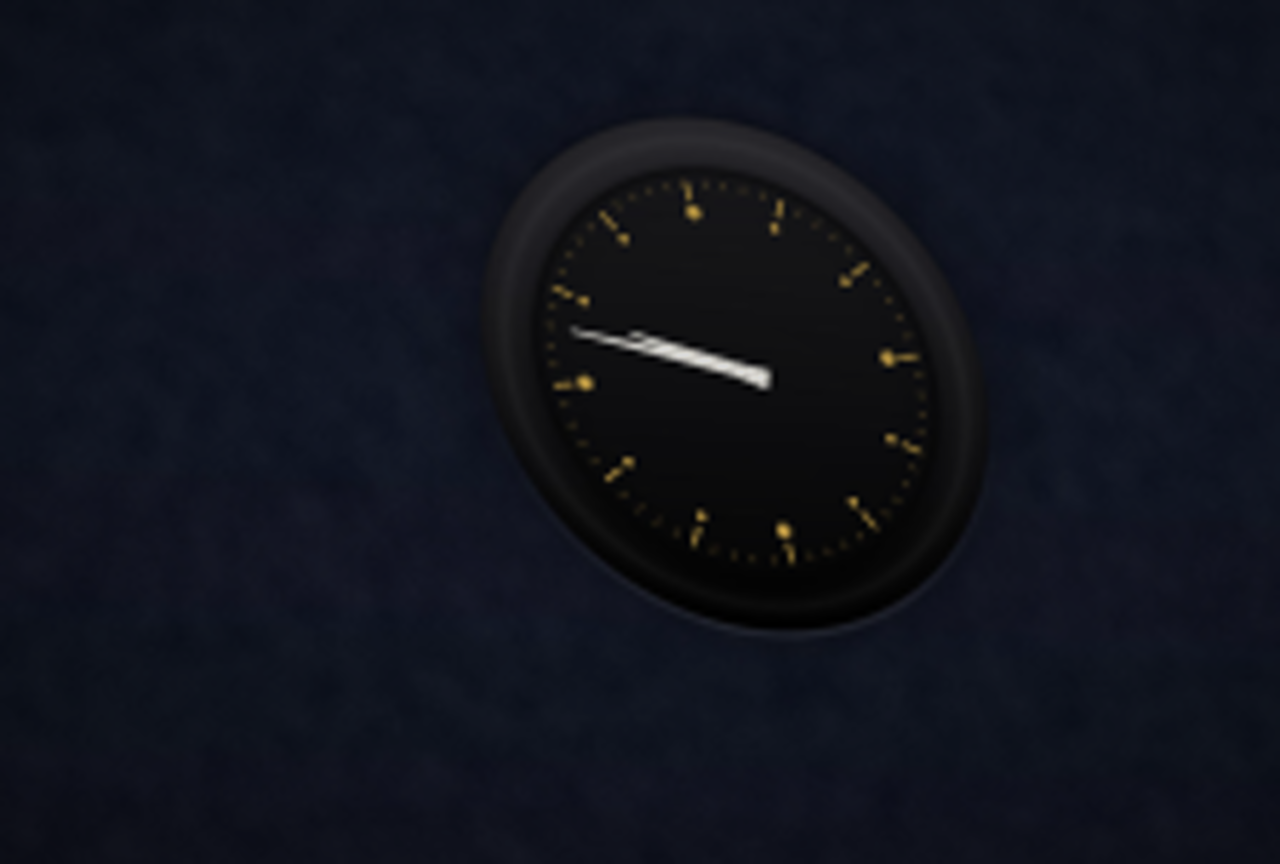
{"hour": 9, "minute": 48}
